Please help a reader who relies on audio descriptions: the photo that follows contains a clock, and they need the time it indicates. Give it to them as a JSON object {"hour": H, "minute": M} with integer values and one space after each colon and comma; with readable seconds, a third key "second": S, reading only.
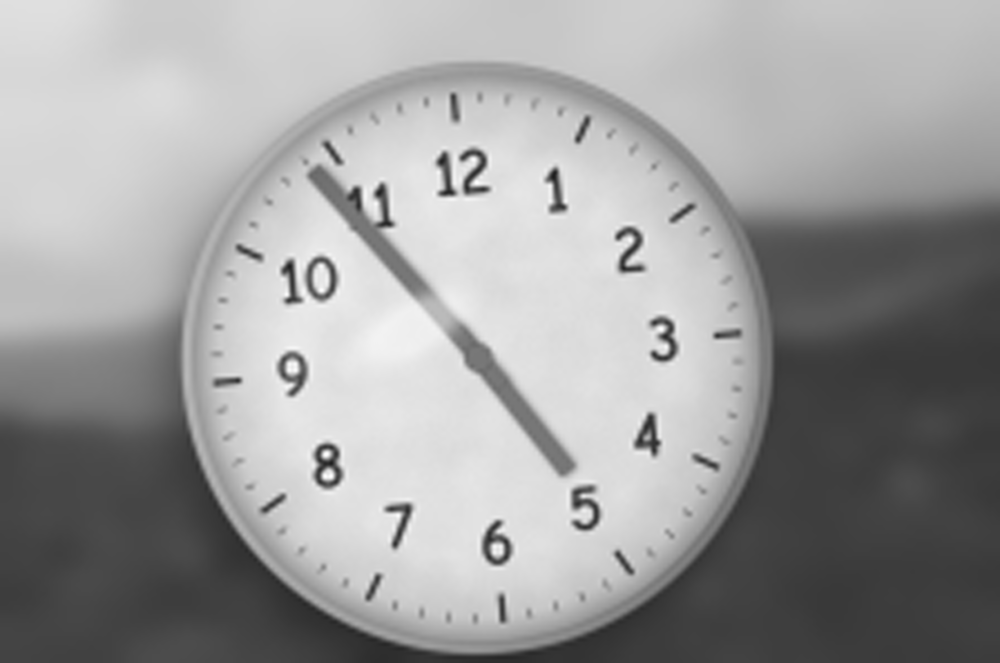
{"hour": 4, "minute": 54}
